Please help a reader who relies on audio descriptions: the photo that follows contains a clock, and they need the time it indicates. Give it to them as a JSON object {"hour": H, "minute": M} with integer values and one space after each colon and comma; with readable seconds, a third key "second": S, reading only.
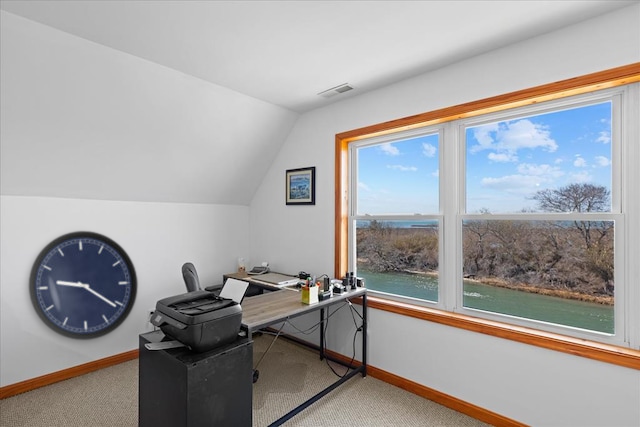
{"hour": 9, "minute": 21}
